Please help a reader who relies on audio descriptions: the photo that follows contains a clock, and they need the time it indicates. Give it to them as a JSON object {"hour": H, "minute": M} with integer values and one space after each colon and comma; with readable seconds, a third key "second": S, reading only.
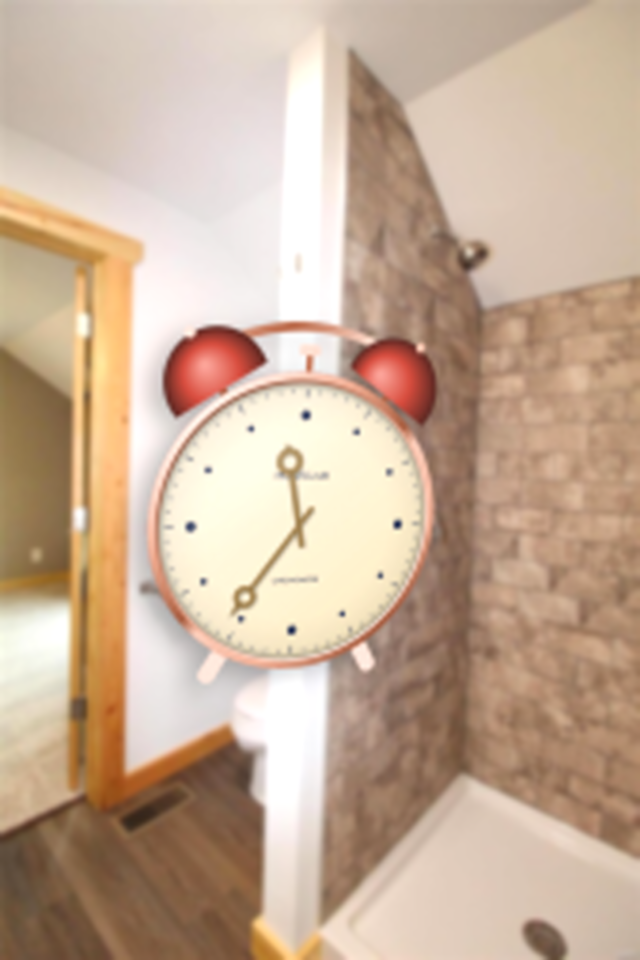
{"hour": 11, "minute": 36}
